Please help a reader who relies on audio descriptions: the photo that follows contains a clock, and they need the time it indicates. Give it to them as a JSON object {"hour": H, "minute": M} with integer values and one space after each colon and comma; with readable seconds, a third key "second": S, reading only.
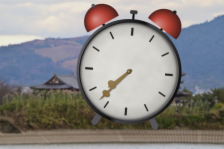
{"hour": 7, "minute": 37}
